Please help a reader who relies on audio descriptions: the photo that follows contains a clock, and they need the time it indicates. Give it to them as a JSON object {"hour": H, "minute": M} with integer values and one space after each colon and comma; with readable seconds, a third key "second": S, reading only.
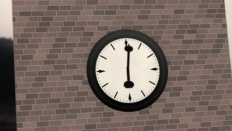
{"hour": 6, "minute": 1}
